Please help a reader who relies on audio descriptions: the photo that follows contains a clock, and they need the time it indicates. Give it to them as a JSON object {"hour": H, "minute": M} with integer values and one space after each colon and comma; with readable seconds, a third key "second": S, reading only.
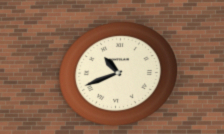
{"hour": 10, "minute": 41}
